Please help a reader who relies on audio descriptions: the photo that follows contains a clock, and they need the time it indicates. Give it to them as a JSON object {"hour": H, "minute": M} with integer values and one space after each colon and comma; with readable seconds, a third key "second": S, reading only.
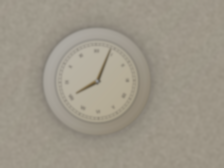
{"hour": 8, "minute": 4}
